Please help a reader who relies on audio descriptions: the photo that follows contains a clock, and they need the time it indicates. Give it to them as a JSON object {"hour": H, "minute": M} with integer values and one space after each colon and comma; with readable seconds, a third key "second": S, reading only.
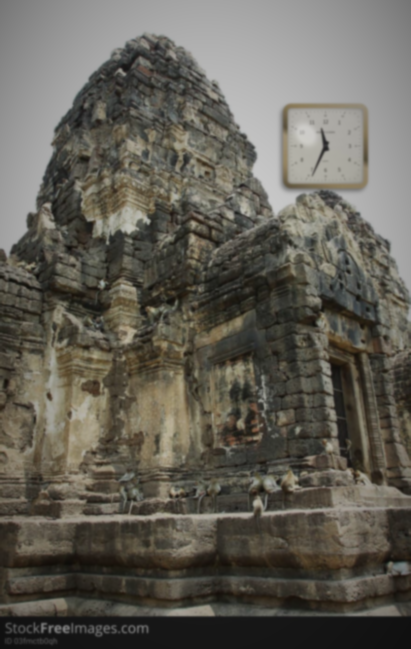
{"hour": 11, "minute": 34}
